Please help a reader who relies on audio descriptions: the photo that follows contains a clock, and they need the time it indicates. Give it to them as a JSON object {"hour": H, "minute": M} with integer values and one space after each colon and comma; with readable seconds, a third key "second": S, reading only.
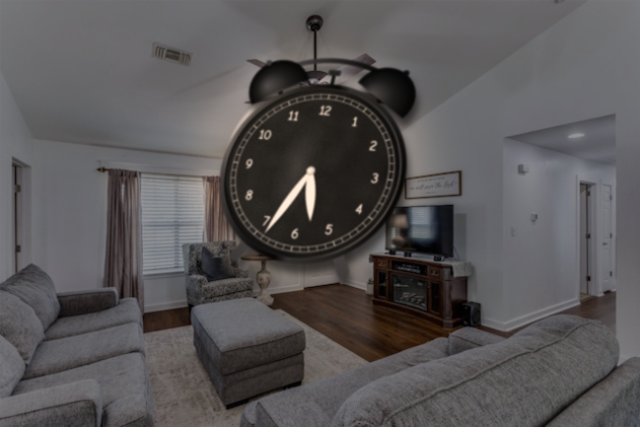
{"hour": 5, "minute": 34}
